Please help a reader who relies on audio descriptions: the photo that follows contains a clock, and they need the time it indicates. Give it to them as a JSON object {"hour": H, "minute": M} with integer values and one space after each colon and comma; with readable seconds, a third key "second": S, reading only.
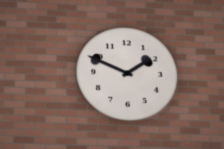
{"hour": 1, "minute": 49}
